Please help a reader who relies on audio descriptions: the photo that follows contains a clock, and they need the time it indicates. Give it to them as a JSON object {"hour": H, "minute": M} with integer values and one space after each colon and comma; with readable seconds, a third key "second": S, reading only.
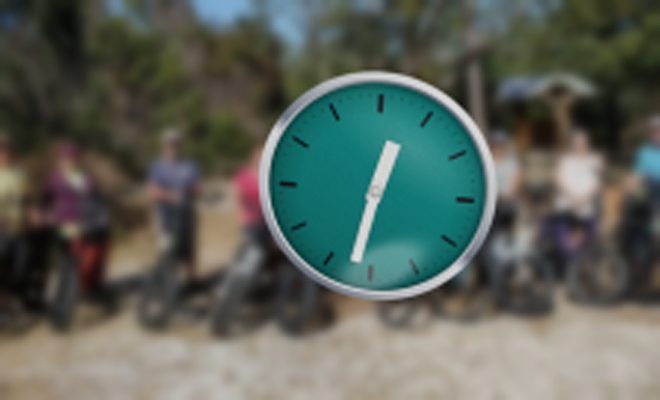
{"hour": 12, "minute": 32}
